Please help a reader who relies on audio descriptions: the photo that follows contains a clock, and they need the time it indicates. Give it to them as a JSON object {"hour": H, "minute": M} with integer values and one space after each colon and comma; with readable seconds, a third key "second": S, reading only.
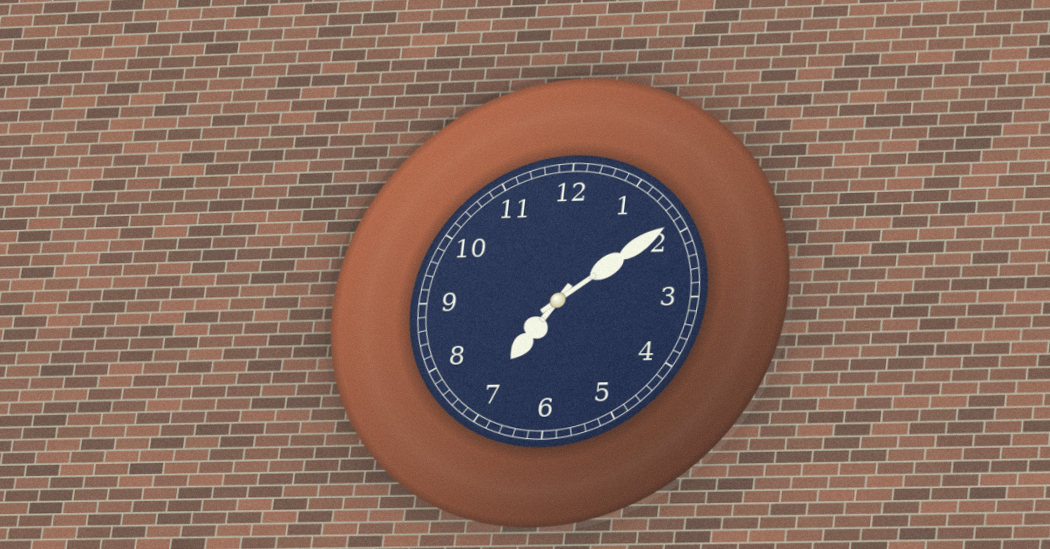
{"hour": 7, "minute": 9}
